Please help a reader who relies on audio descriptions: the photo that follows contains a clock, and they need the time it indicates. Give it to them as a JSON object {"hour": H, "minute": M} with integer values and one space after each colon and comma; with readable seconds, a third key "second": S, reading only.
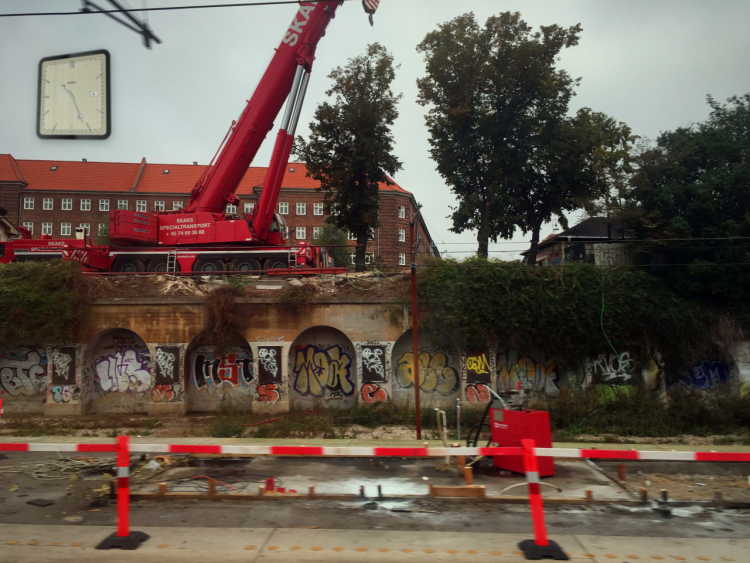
{"hour": 10, "minute": 26}
